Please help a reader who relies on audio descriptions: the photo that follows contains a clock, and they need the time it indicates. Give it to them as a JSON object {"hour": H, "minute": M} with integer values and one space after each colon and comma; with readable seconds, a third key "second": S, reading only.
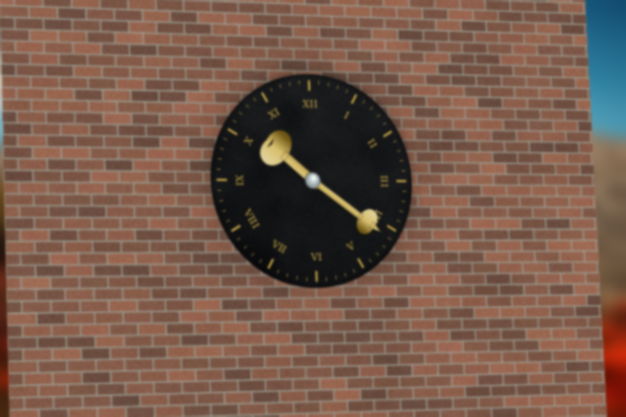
{"hour": 10, "minute": 21}
